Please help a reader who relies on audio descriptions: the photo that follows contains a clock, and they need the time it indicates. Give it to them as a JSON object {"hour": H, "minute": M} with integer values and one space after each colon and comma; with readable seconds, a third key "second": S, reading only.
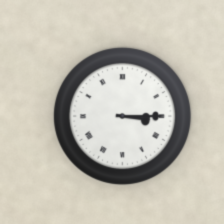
{"hour": 3, "minute": 15}
